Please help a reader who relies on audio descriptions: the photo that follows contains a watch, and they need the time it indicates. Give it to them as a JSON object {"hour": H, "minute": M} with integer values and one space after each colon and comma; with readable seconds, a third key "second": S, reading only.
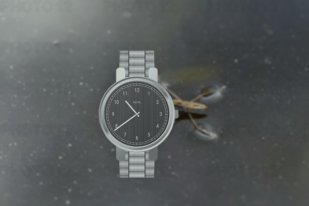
{"hour": 10, "minute": 39}
